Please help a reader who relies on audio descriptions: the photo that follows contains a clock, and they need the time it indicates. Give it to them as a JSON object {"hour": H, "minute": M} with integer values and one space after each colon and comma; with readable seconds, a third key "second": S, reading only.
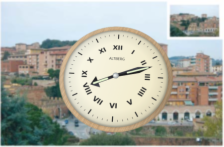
{"hour": 8, "minute": 12}
